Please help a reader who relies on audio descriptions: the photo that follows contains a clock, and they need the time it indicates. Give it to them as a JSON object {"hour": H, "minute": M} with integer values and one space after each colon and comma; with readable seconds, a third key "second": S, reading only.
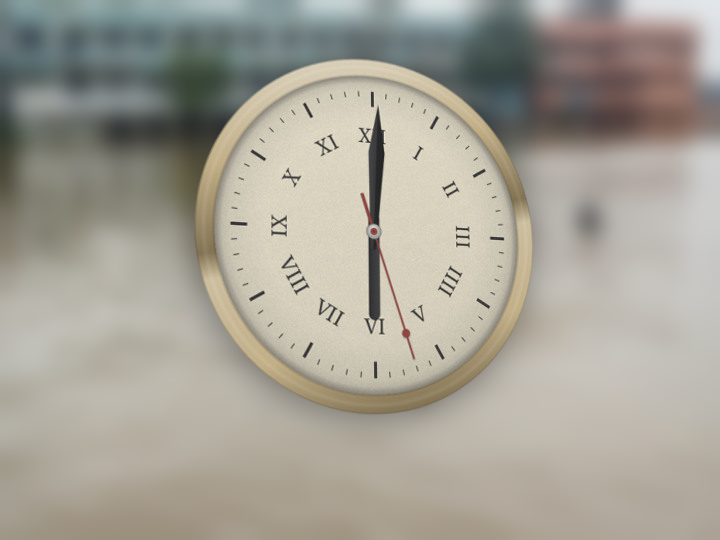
{"hour": 6, "minute": 0, "second": 27}
